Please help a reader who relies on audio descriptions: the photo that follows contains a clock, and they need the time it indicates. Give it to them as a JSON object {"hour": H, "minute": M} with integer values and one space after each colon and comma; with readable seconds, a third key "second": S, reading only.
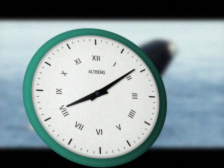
{"hour": 8, "minute": 9}
